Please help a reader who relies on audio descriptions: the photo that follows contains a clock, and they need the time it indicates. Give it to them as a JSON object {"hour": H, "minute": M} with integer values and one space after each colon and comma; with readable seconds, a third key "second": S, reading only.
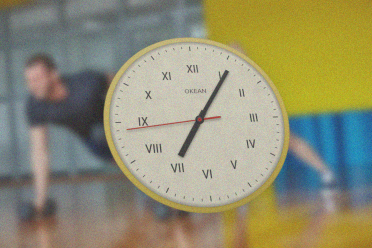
{"hour": 7, "minute": 5, "second": 44}
